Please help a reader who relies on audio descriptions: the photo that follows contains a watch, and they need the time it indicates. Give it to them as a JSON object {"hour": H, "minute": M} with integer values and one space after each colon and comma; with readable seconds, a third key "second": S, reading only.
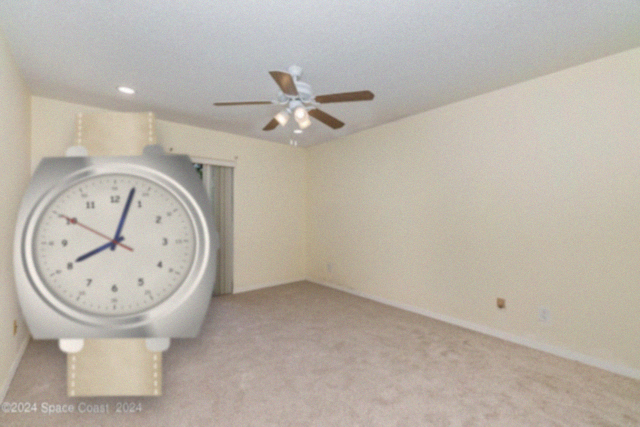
{"hour": 8, "minute": 2, "second": 50}
